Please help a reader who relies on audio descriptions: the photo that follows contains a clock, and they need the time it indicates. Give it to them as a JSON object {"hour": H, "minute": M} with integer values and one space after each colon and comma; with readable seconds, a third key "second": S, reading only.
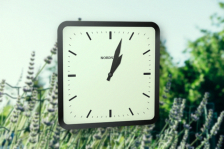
{"hour": 1, "minute": 3}
